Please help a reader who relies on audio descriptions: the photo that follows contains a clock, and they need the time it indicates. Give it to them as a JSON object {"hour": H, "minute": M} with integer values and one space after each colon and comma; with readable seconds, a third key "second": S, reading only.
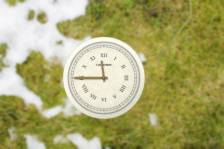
{"hour": 11, "minute": 45}
